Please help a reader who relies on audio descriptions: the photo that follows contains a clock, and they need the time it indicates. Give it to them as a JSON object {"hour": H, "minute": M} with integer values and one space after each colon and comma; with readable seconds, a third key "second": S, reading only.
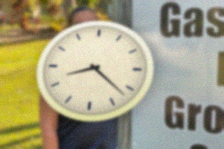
{"hour": 8, "minute": 22}
